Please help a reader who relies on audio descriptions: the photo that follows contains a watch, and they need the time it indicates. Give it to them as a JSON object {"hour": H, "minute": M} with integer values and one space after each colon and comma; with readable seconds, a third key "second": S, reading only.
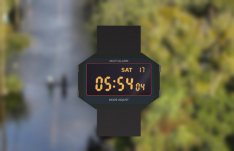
{"hour": 5, "minute": 54, "second": 4}
